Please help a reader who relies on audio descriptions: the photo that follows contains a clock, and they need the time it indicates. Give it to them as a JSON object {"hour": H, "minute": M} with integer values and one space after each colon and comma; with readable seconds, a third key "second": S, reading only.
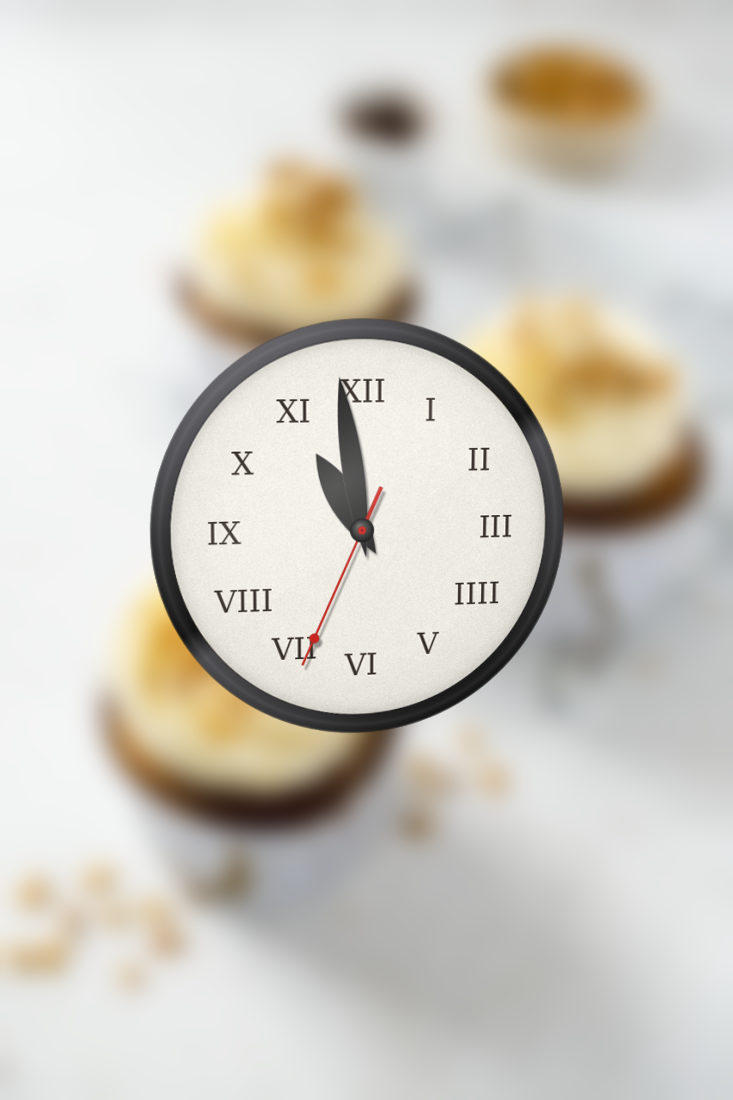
{"hour": 10, "minute": 58, "second": 34}
